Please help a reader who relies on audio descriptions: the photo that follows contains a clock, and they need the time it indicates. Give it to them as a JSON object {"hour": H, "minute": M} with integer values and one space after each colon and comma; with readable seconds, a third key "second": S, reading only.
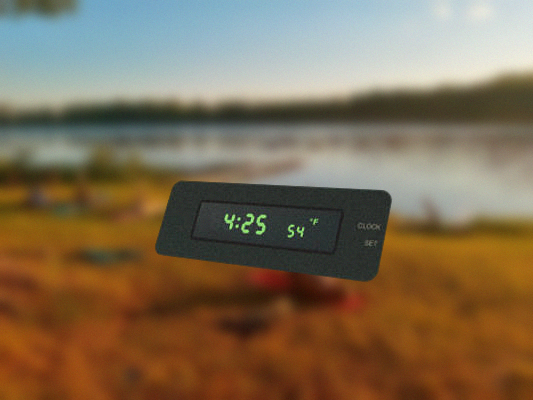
{"hour": 4, "minute": 25}
